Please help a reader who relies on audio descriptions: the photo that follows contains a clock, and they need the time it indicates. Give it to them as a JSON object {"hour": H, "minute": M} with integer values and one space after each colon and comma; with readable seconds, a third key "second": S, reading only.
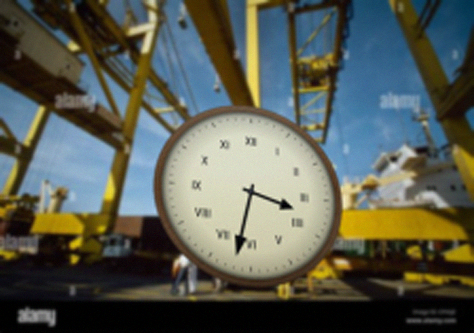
{"hour": 3, "minute": 32}
